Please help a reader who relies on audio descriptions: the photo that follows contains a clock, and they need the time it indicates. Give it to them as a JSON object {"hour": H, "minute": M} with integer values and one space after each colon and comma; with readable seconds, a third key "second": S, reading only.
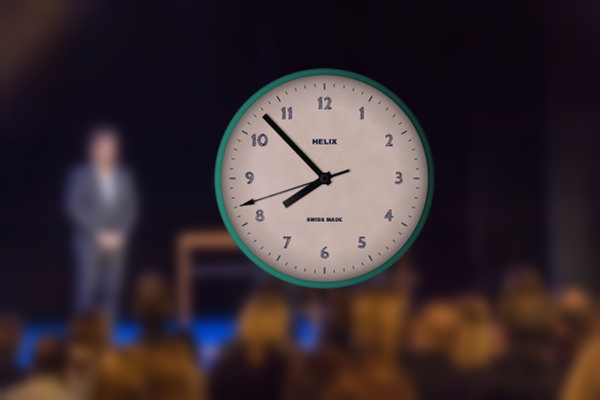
{"hour": 7, "minute": 52, "second": 42}
